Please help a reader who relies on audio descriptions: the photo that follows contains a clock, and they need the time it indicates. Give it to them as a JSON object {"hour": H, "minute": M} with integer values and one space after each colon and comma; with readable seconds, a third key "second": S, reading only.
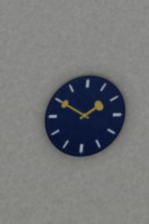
{"hour": 1, "minute": 50}
